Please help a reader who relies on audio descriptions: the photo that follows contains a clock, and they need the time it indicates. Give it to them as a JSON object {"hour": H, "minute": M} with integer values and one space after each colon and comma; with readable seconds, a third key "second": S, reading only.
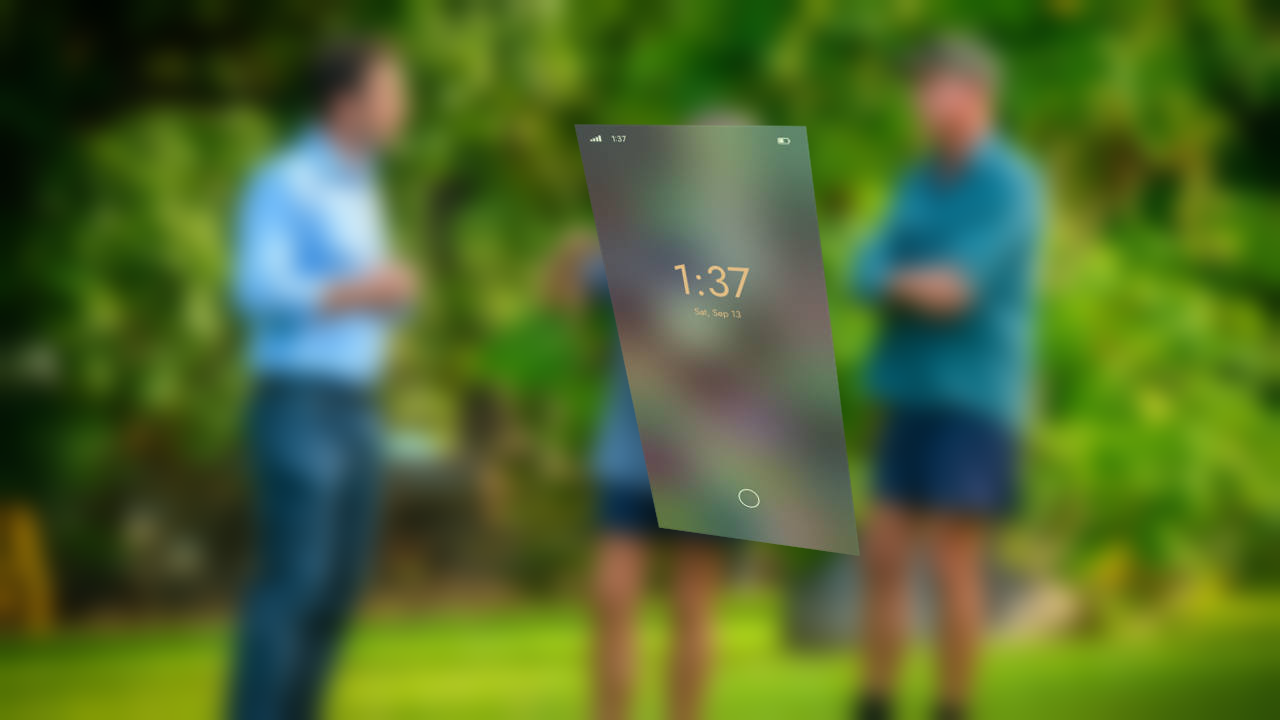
{"hour": 1, "minute": 37}
